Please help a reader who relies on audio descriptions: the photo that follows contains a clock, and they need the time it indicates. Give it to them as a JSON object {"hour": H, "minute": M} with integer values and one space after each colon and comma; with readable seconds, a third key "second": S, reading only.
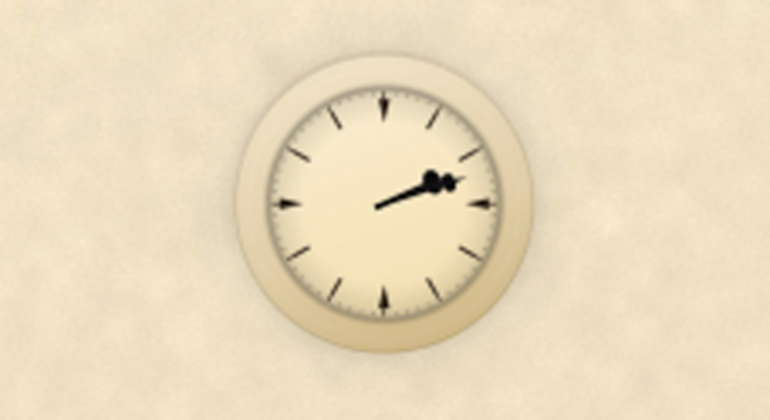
{"hour": 2, "minute": 12}
